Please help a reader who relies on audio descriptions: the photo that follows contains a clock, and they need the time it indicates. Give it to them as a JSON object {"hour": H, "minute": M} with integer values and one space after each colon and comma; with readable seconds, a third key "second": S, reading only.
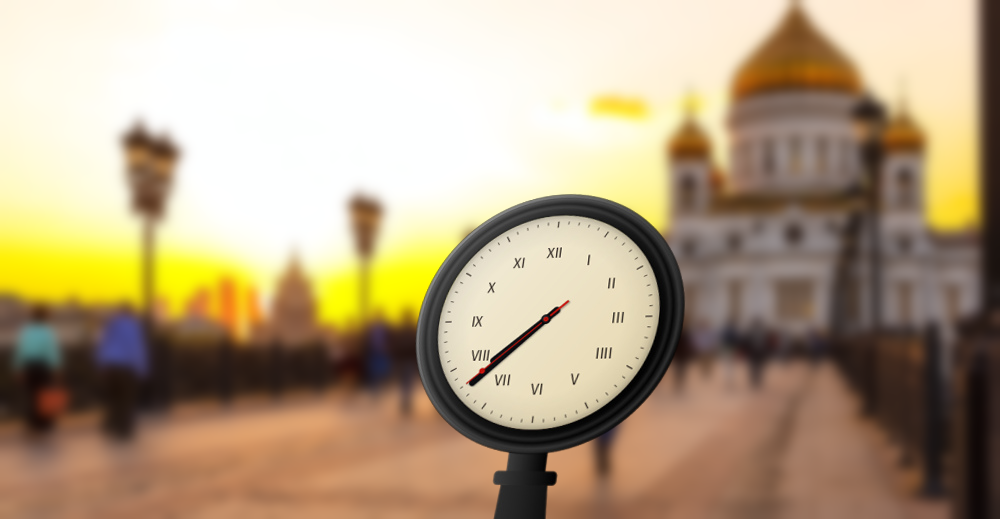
{"hour": 7, "minute": 37, "second": 38}
